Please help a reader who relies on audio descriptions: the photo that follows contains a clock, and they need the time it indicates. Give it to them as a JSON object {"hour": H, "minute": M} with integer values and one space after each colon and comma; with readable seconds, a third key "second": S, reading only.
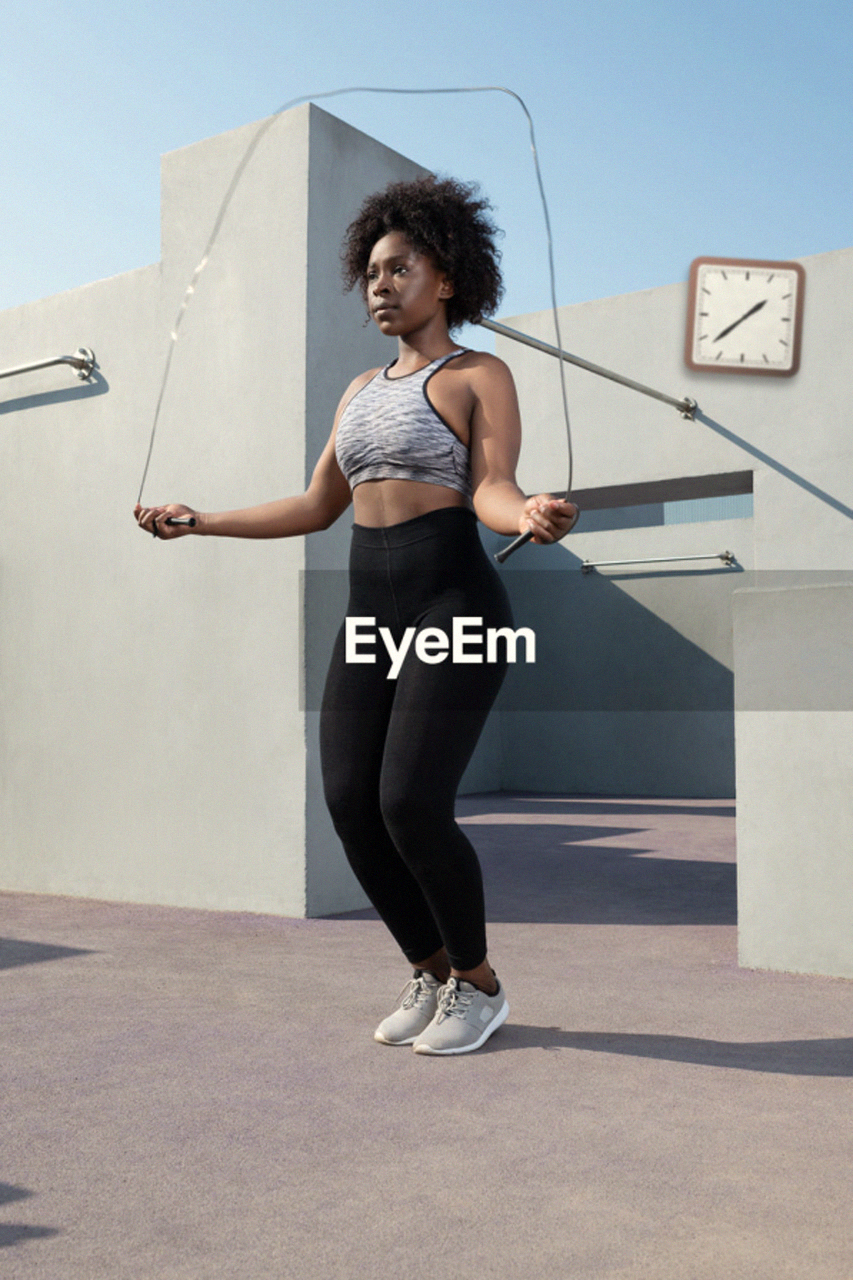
{"hour": 1, "minute": 38}
